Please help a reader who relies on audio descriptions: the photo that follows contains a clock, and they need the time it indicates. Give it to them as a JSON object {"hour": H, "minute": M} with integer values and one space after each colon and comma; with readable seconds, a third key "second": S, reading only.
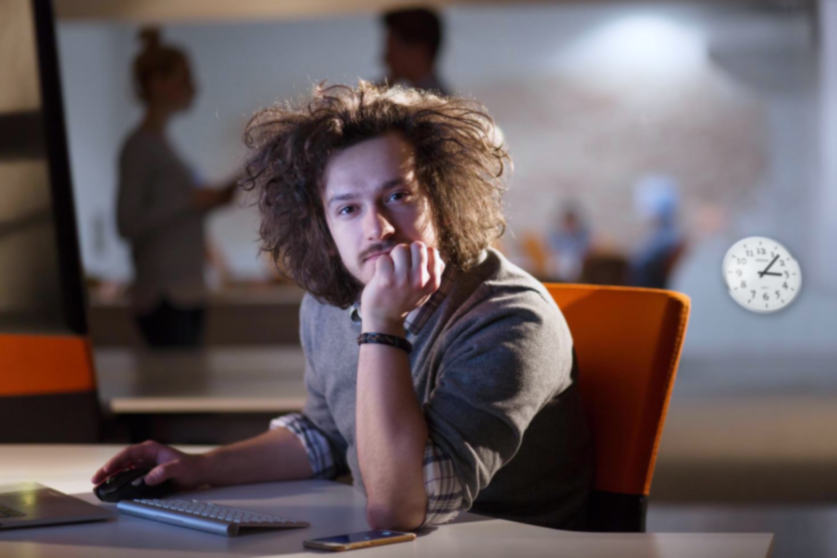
{"hour": 3, "minute": 7}
